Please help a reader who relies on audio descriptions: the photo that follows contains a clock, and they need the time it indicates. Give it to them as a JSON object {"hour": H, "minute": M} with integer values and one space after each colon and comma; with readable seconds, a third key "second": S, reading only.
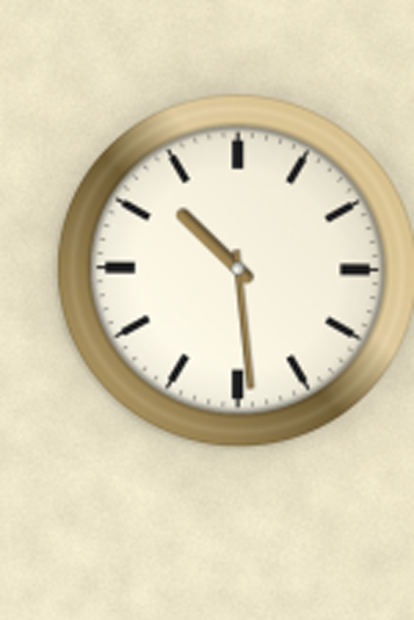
{"hour": 10, "minute": 29}
